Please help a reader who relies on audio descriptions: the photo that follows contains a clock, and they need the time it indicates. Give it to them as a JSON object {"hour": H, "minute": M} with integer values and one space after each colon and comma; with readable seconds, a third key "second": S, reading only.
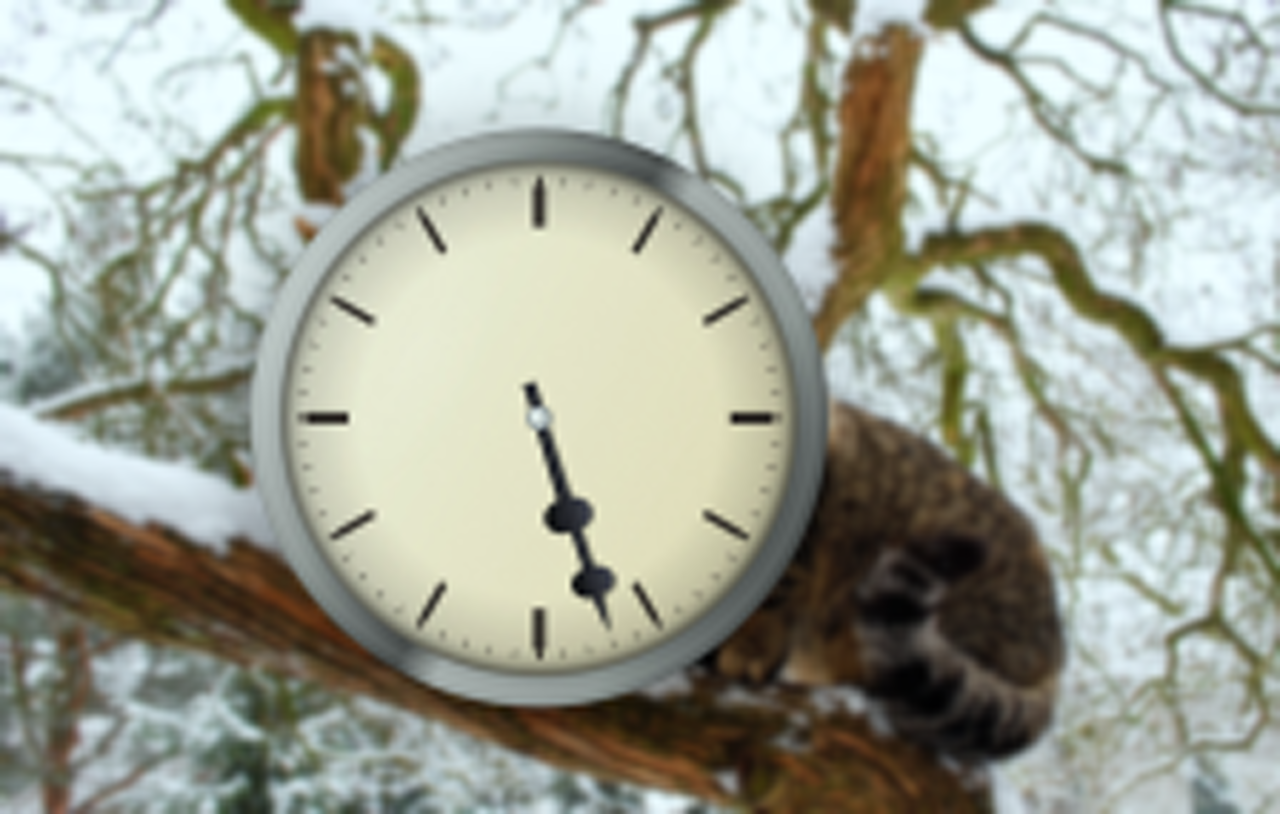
{"hour": 5, "minute": 27}
